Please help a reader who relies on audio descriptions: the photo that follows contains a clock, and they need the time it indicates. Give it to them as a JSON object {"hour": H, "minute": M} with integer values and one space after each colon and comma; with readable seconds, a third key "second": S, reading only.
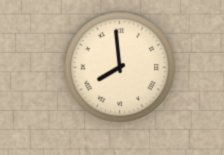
{"hour": 7, "minute": 59}
